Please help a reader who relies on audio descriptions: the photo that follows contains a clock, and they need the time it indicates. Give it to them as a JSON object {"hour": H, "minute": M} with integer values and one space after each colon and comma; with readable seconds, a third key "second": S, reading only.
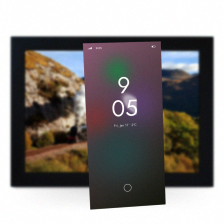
{"hour": 9, "minute": 5}
